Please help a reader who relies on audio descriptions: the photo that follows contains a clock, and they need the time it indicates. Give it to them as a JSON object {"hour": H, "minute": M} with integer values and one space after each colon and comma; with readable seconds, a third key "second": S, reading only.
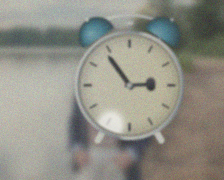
{"hour": 2, "minute": 54}
